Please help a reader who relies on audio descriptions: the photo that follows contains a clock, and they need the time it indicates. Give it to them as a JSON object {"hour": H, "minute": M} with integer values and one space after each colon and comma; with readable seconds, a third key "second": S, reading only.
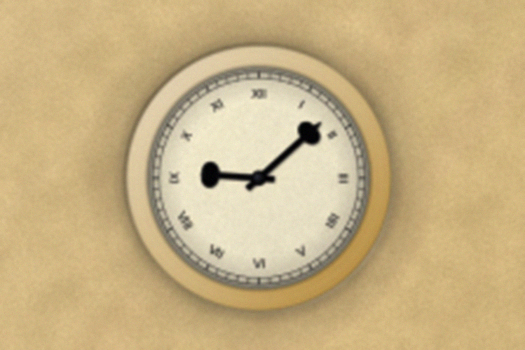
{"hour": 9, "minute": 8}
